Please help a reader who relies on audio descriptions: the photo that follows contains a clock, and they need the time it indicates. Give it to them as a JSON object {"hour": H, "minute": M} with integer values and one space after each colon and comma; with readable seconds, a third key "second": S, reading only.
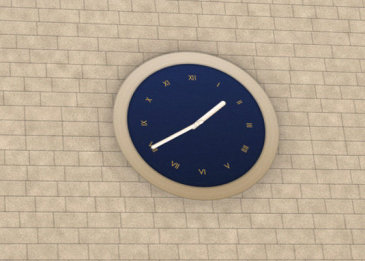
{"hour": 1, "minute": 40}
